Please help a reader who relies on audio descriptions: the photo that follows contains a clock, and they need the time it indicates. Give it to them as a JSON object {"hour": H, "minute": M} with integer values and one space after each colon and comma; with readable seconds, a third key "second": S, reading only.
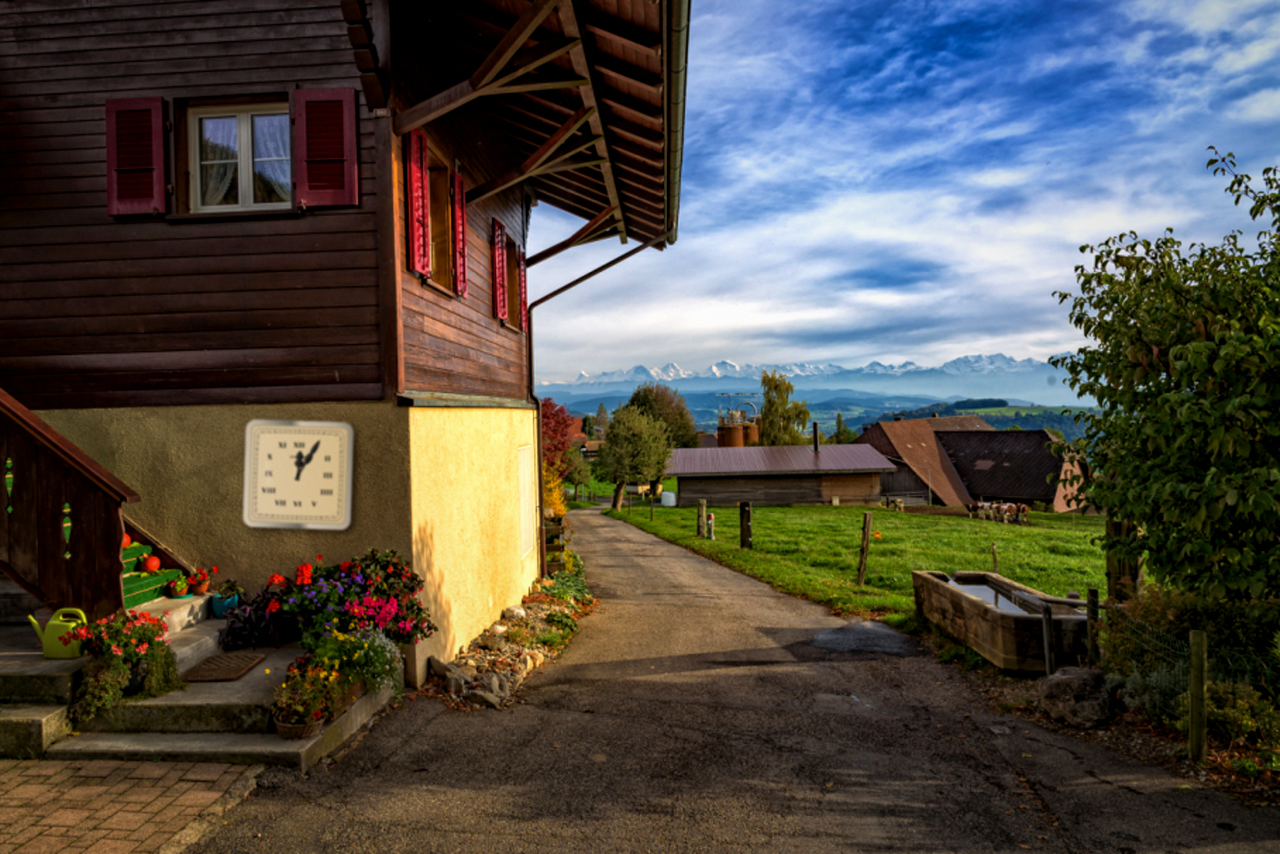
{"hour": 12, "minute": 5}
